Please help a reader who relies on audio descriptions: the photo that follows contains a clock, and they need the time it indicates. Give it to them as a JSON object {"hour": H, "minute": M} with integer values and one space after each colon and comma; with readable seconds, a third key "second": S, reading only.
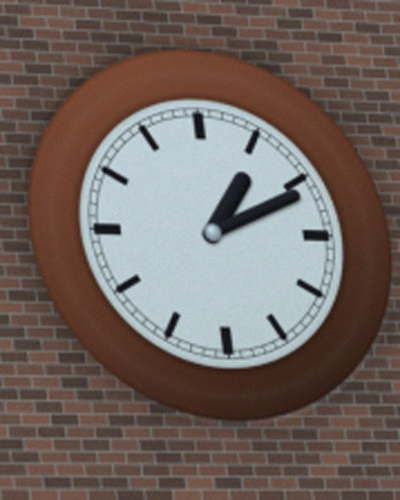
{"hour": 1, "minute": 11}
